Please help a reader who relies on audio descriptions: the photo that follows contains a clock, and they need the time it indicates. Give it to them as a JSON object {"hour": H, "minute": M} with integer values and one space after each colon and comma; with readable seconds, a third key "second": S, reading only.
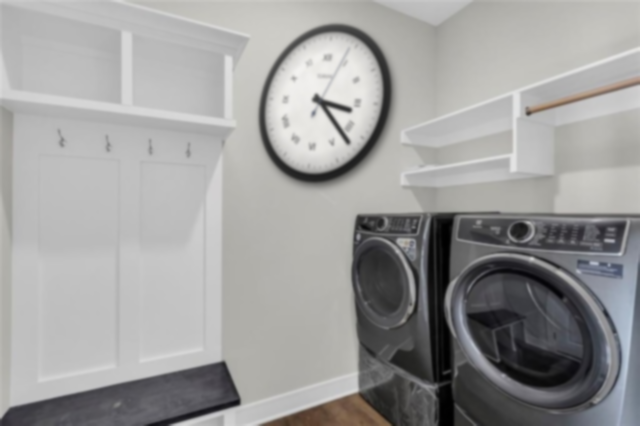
{"hour": 3, "minute": 22, "second": 4}
